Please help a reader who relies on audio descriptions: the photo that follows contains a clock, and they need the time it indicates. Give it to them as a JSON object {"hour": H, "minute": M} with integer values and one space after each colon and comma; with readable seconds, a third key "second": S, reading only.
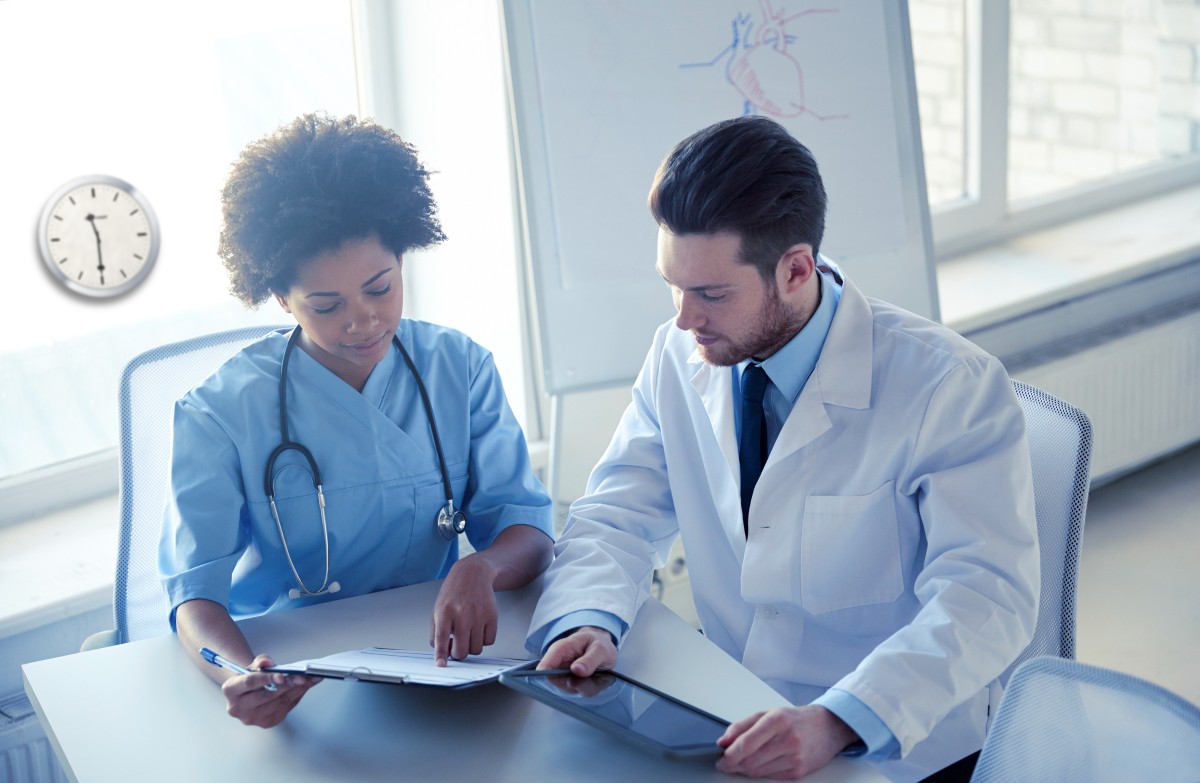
{"hour": 11, "minute": 30}
